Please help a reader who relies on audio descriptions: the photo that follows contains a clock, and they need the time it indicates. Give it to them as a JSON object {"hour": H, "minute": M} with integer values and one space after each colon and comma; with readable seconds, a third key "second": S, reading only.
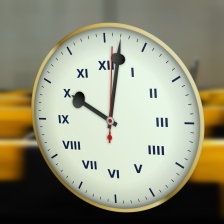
{"hour": 10, "minute": 2, "second": 1}
